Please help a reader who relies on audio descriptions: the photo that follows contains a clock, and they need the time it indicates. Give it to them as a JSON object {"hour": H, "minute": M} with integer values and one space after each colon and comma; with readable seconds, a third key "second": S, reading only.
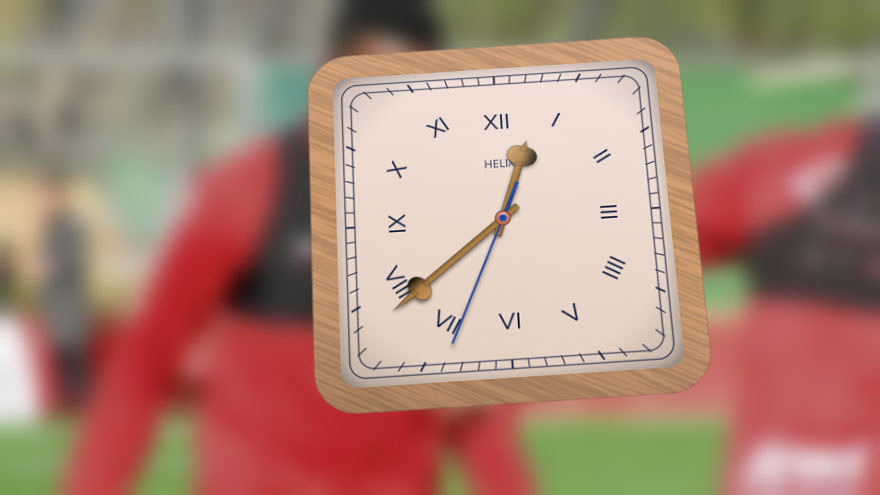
{"hour": 12, "minute": 38, "second": 34}
